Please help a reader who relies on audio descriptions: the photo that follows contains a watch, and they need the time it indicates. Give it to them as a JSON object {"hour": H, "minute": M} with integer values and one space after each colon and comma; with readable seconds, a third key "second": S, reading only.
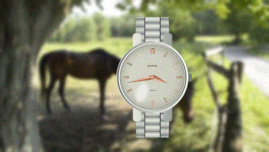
{"hour": 3, "minute": 43}
